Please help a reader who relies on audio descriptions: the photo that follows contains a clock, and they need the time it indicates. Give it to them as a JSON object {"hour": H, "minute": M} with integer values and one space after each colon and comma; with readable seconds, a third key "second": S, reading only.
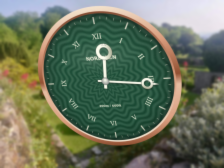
{"hour": 12, "minute": 16}
